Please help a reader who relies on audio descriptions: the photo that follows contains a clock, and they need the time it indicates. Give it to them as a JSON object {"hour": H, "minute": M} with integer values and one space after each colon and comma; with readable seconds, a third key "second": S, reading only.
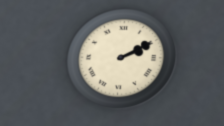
{"hour": 2, "minute": 10}
